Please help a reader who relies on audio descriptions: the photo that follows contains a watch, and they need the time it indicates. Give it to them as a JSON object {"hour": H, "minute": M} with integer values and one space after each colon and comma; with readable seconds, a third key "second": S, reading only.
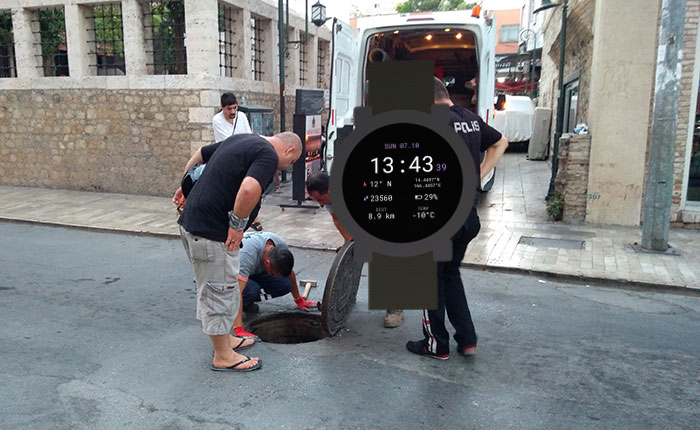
{"hour": 13, "minute": 43, "second": 39}
